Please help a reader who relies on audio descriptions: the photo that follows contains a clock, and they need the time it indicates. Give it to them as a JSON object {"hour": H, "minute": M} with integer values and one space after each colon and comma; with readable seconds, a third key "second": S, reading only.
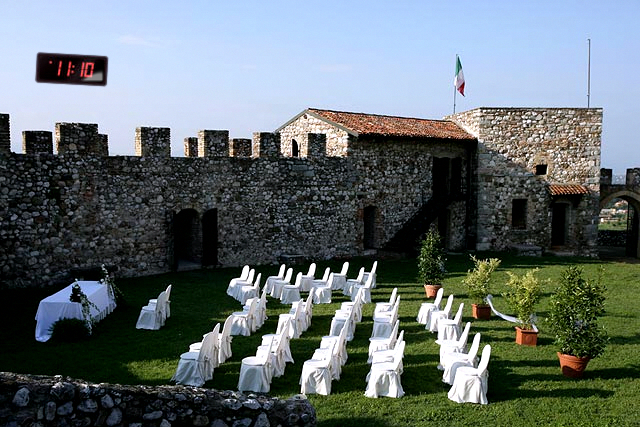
{"hour": 11, "minute": 10}
